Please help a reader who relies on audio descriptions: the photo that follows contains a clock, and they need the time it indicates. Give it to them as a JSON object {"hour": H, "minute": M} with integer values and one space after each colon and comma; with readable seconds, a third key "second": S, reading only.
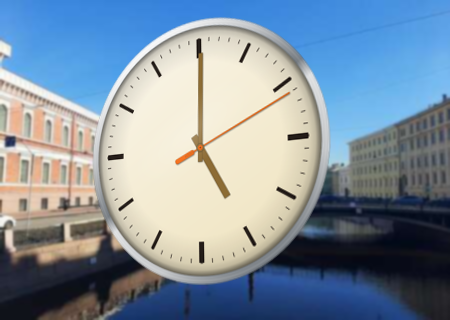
{"hour": 5, "minute": 0, "second": 11}
